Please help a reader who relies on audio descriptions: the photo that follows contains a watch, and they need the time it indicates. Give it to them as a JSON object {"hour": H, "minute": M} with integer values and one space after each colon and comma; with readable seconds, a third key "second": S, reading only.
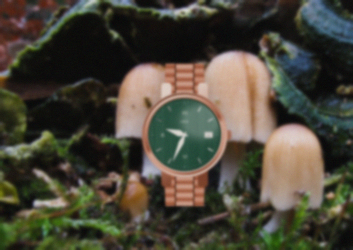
{"hour": 9, "minute": 34}
